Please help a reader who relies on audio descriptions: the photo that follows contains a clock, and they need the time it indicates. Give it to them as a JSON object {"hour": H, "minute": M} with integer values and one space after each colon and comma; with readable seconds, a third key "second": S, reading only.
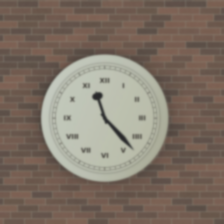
{"hour": 11, "minute": 23}
